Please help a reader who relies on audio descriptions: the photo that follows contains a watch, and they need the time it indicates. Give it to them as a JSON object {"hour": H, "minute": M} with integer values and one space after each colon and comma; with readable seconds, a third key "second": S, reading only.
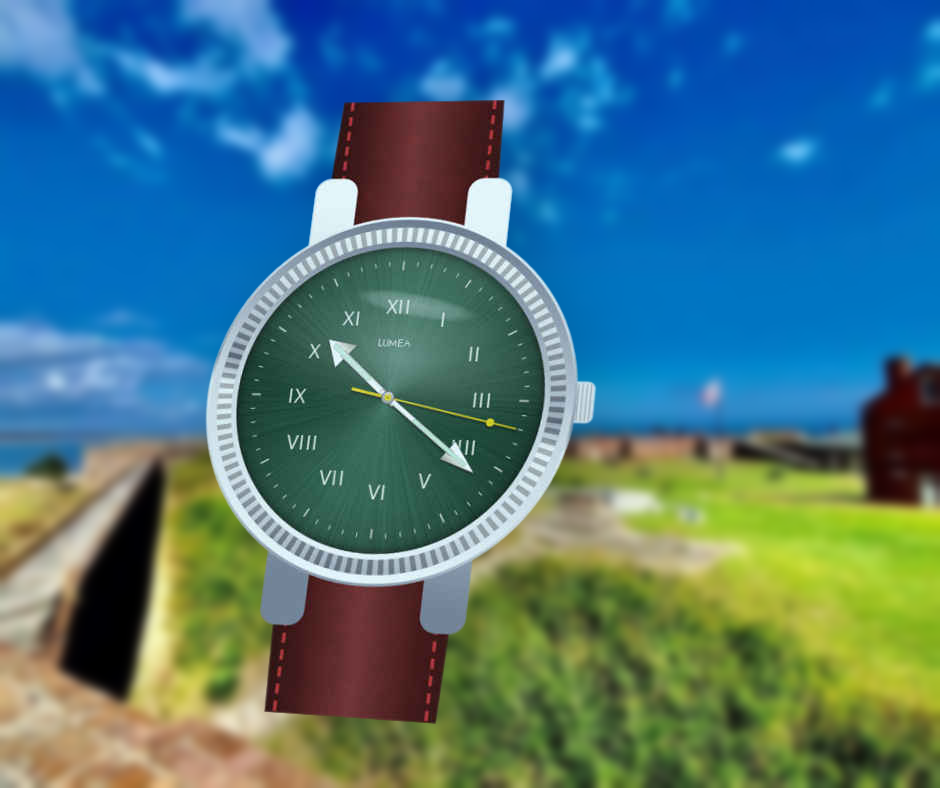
{"hour": 10, "minute": 21, "second": 17}
